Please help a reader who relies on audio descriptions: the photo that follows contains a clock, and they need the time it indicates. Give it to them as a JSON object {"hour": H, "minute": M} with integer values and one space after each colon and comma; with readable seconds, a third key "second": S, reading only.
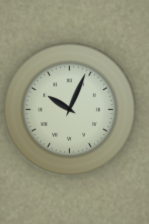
{"hour": 10, "minute": 4}
